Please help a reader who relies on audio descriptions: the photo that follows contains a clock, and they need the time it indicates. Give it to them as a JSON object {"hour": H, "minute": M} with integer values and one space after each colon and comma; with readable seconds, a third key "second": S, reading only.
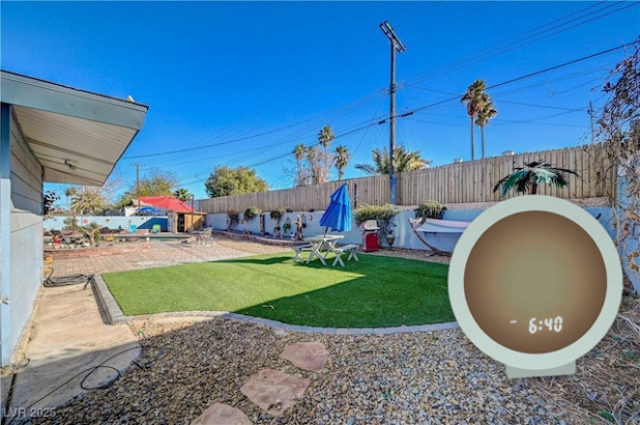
{"hour": 6, "minute": 40}
